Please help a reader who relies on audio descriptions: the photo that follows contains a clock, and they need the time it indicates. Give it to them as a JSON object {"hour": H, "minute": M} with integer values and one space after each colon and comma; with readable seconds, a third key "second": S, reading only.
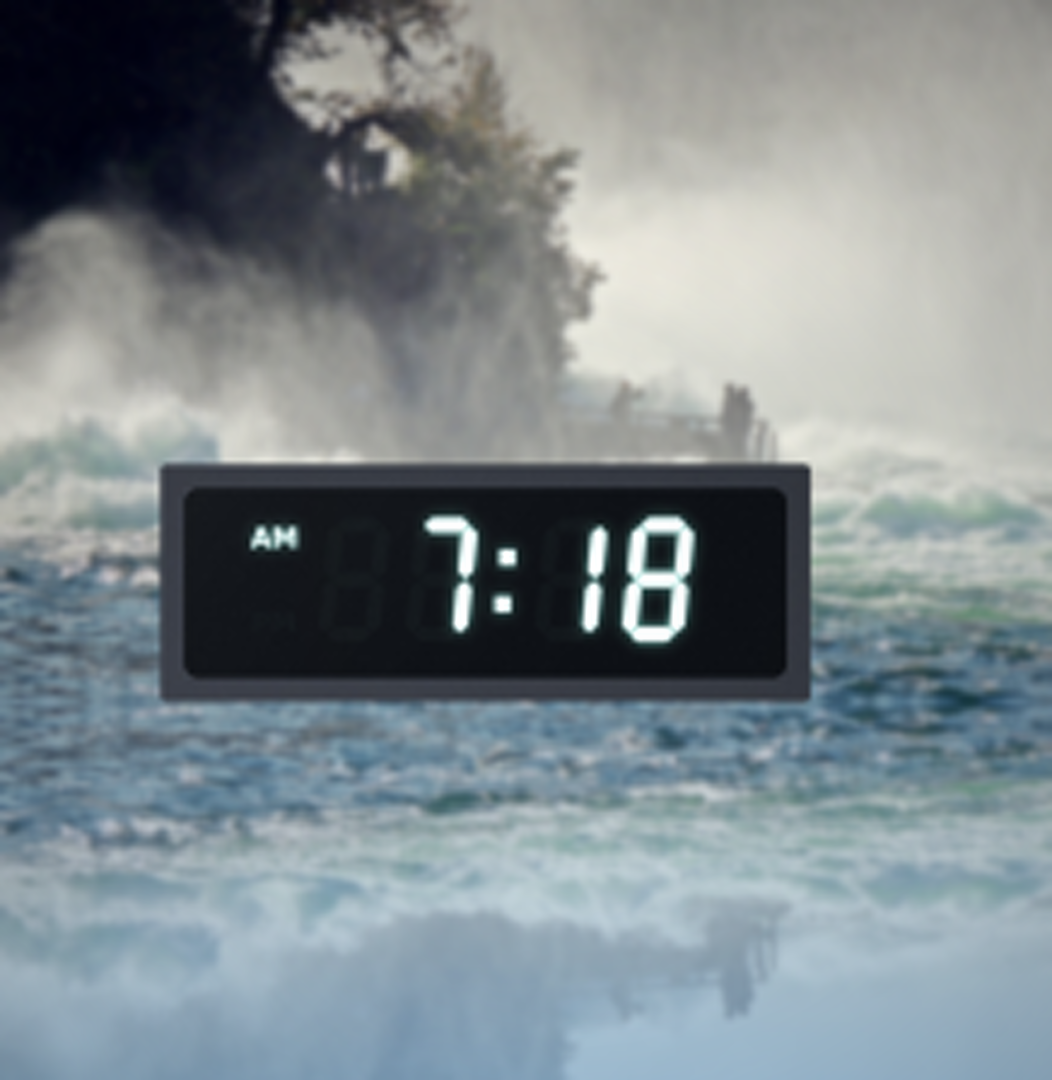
{"hour": 7, "minute": 18}
